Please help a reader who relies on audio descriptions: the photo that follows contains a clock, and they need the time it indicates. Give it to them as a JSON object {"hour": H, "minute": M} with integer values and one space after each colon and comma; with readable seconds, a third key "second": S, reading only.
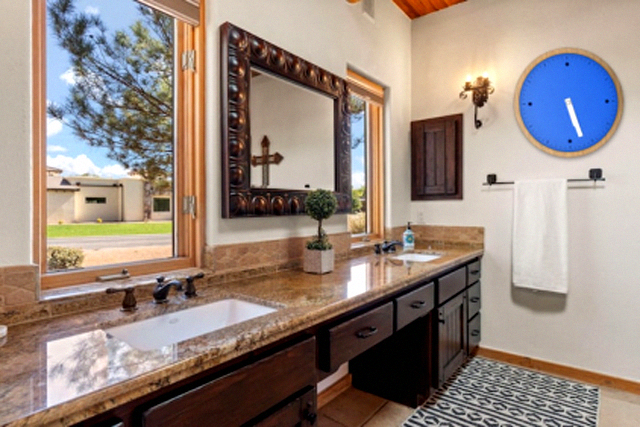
{"hour": 5, "minute": 27}
